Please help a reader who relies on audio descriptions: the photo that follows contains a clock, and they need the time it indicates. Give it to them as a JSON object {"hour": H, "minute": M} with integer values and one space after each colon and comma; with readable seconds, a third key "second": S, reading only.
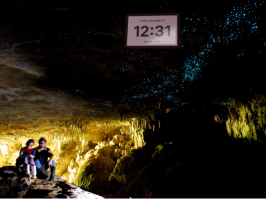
{"hour": 12, "minute": 31}
